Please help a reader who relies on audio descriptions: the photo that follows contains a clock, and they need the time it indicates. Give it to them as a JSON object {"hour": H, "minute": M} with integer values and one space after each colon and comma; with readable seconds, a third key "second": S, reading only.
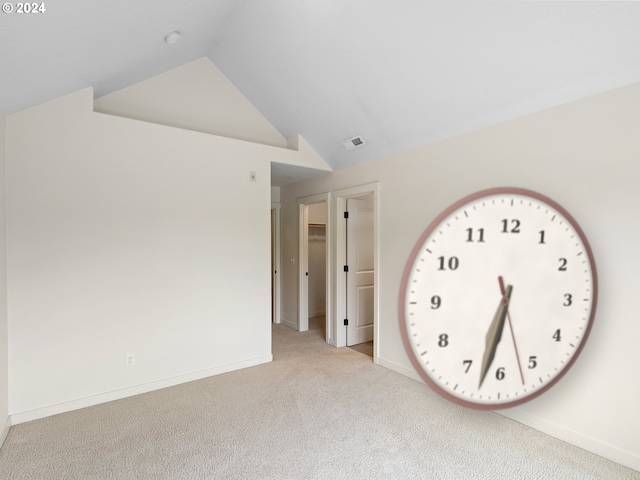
{"hour": 6, "minute": 32, "second": 27}
